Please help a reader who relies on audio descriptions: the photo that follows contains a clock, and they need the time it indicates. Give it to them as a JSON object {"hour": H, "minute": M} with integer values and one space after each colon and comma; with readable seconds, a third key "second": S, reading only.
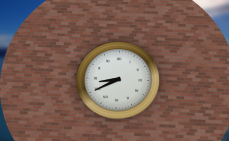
{"hour": 8, "minute": 40}
